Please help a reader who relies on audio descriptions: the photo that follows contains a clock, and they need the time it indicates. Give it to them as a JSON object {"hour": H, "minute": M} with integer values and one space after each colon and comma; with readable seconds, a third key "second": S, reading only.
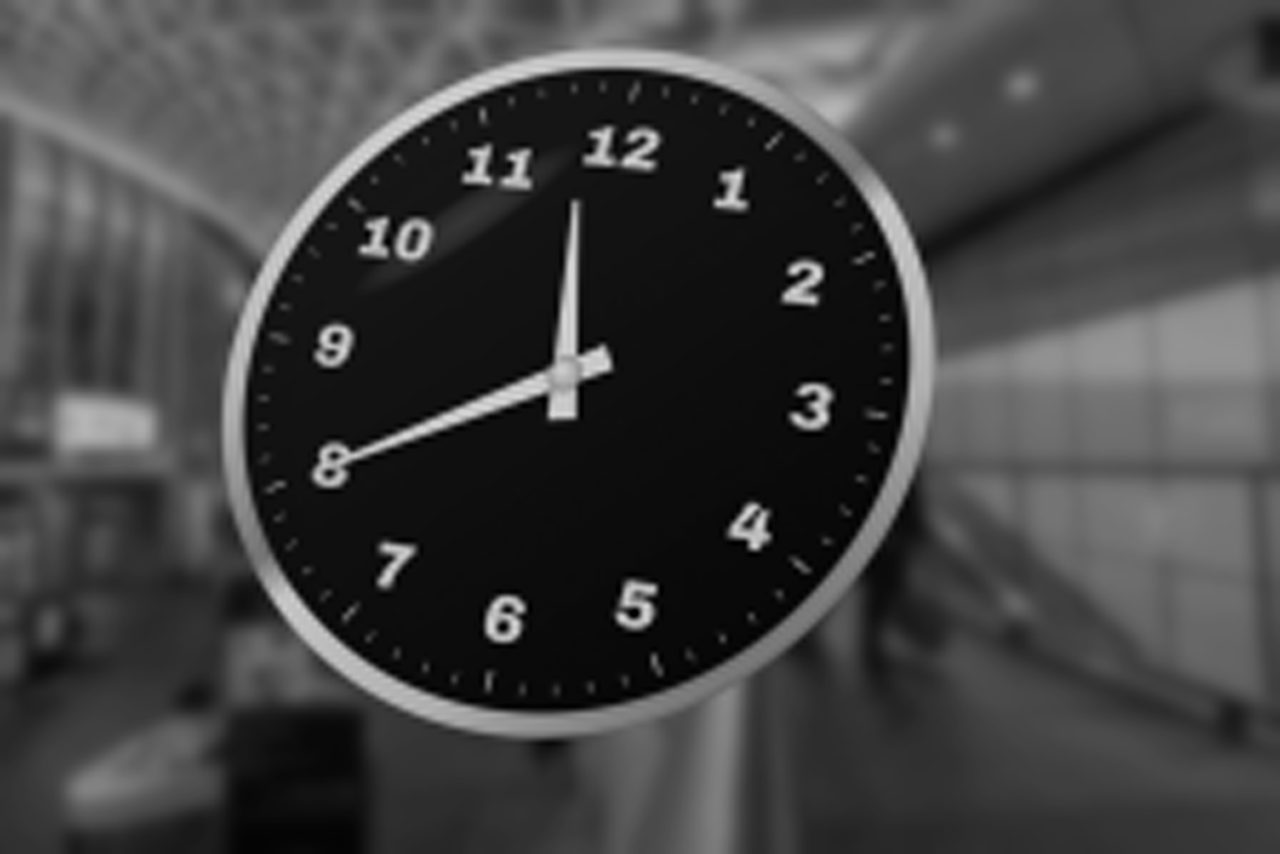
{"hour": 11, "minute": 40}
